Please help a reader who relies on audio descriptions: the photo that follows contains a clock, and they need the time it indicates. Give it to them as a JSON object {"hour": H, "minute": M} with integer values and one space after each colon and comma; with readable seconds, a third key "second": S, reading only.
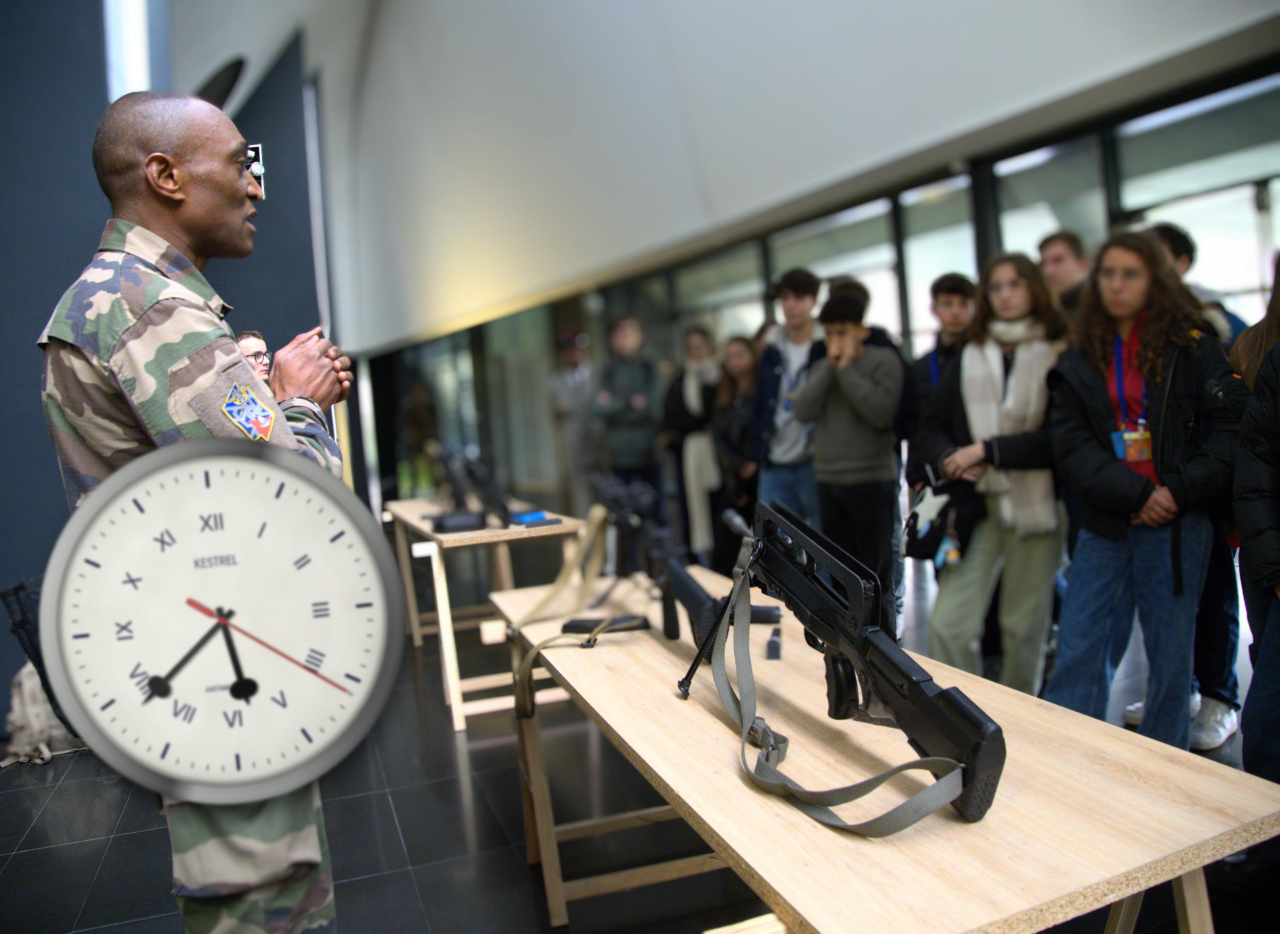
{"hour": 5, "minute": 38, "second": 21}
